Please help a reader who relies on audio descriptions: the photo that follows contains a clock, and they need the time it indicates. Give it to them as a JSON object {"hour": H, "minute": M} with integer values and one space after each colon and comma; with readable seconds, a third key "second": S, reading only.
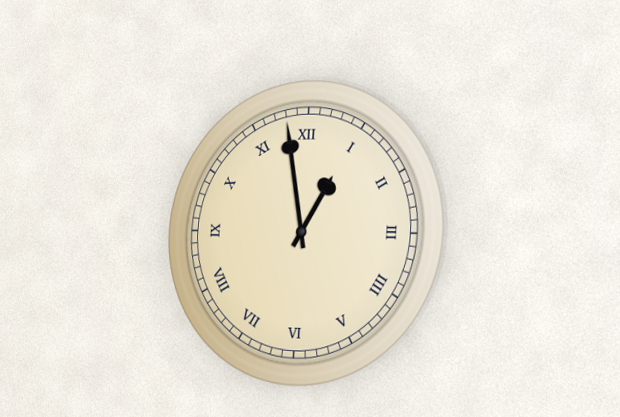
{"hour": 12, "minute": 58}
